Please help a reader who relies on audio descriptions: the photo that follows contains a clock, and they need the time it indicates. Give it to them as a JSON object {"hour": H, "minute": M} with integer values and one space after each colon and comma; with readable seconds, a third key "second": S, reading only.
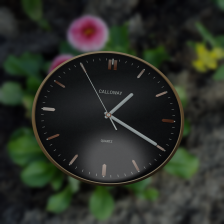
{"hour": 1, "minute": 19, "second": 55}
